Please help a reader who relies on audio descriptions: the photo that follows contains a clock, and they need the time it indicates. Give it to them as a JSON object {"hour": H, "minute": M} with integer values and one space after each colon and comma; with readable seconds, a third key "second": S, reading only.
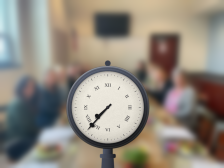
{"hour": 7, "minute": 37}
